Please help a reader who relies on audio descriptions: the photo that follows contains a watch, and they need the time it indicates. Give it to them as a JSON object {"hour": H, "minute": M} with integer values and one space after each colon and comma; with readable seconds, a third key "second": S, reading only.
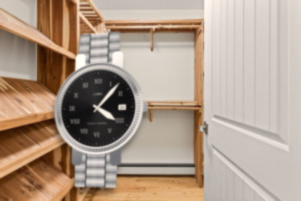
{"hour": 4, "minute": 7}
